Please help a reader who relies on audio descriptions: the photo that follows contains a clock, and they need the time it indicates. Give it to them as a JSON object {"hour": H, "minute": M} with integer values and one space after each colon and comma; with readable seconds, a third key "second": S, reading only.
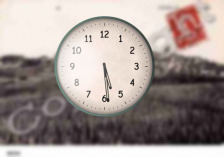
{"hour": 5, "minute": 29}
